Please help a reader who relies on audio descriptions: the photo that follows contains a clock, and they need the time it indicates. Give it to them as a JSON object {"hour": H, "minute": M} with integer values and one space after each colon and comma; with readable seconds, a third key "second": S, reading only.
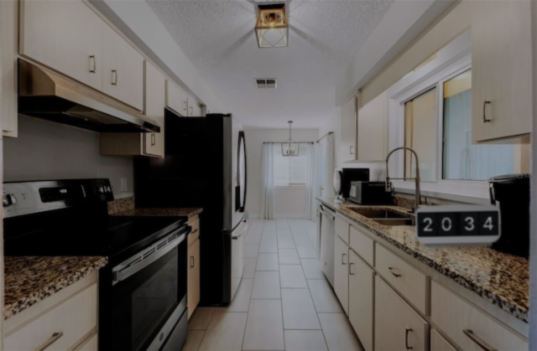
{"hour": 20, "minute": 34}
